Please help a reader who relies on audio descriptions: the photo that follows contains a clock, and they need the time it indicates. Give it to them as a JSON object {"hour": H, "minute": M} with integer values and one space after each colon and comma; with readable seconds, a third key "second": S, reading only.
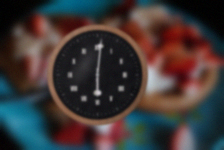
{"hour": 6, "minute": 1}
